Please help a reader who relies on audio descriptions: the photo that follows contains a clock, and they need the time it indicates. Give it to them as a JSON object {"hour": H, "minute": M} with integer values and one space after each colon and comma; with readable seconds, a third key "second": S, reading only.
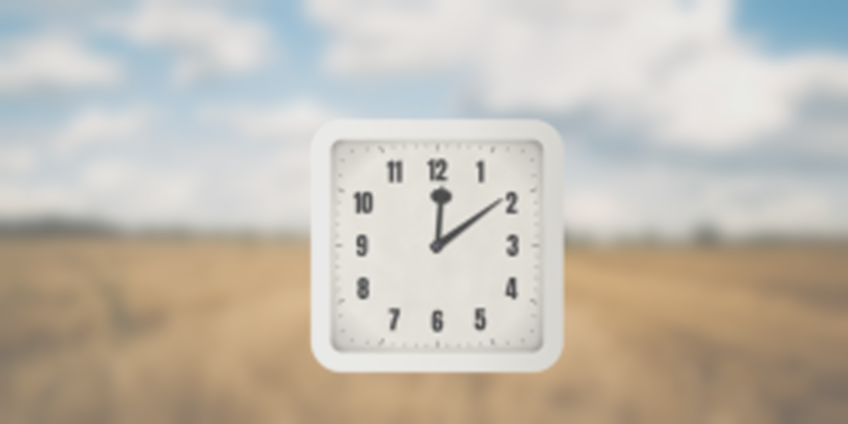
{"hour": 12, "minute": 9}
